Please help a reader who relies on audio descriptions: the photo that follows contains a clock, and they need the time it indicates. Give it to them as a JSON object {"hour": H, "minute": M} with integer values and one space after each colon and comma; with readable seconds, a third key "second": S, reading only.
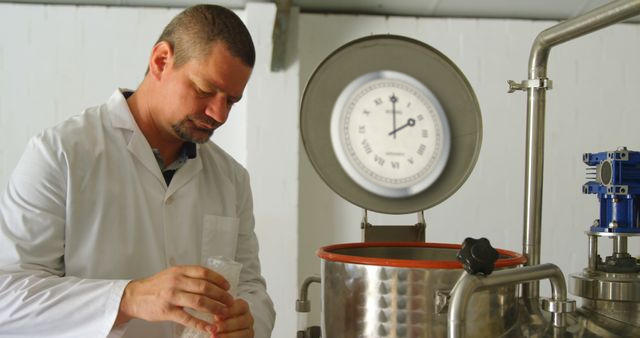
{"hour": 2, "minute": 0}
